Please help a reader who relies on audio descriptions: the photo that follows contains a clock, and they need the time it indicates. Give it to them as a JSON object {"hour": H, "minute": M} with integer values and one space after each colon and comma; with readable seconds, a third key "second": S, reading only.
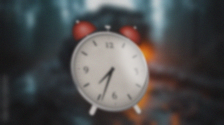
{"hour": 7, "minute": 34}
